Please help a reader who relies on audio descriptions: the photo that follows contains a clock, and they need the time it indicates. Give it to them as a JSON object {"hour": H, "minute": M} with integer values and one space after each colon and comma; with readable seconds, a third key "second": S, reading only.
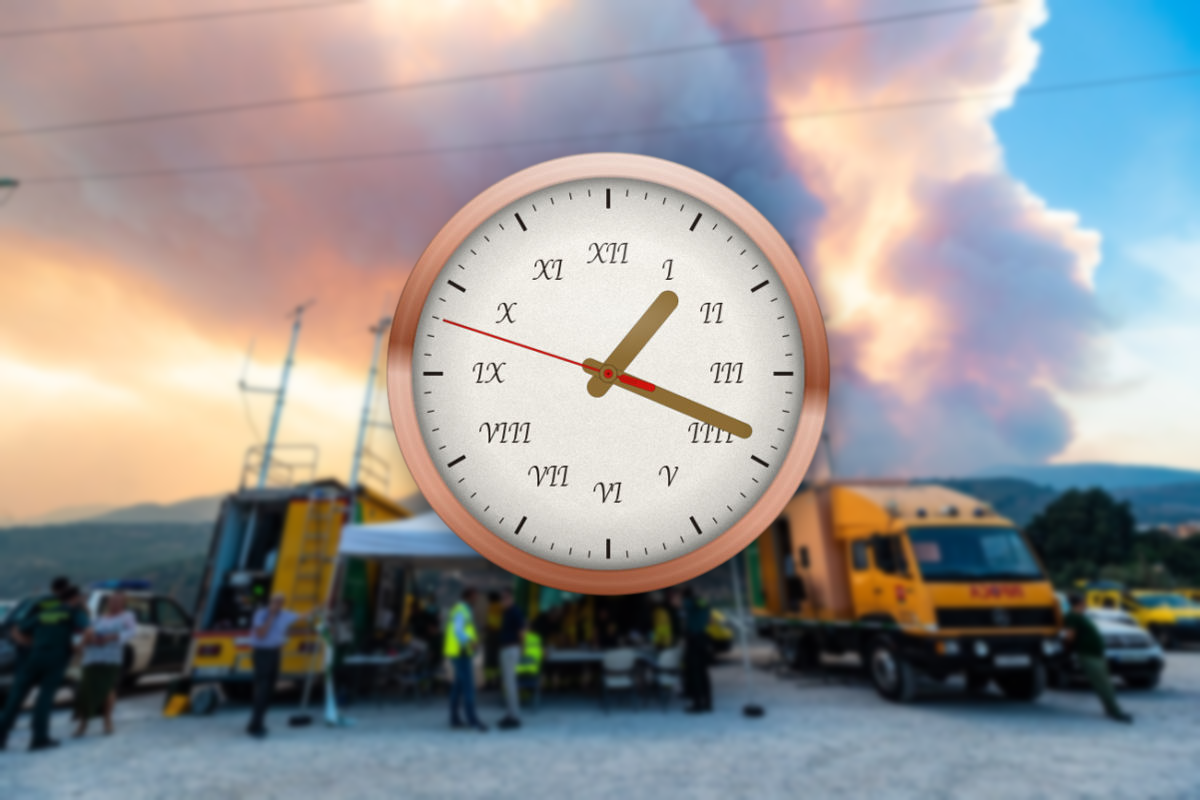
{"hour": 1, "minute": 18, "second": 48}
